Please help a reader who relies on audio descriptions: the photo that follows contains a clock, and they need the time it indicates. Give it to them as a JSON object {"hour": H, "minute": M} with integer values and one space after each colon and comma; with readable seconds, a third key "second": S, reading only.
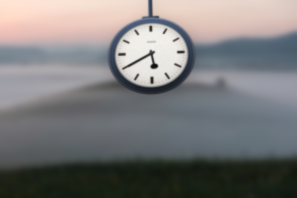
{"hour": 5, "minute": 40}
